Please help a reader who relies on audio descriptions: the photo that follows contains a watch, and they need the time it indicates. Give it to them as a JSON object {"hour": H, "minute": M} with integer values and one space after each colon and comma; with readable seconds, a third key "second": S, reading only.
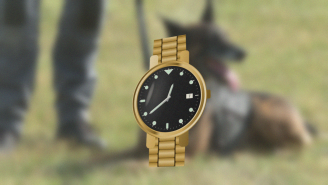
{"hour": 12, "minute": 39}
